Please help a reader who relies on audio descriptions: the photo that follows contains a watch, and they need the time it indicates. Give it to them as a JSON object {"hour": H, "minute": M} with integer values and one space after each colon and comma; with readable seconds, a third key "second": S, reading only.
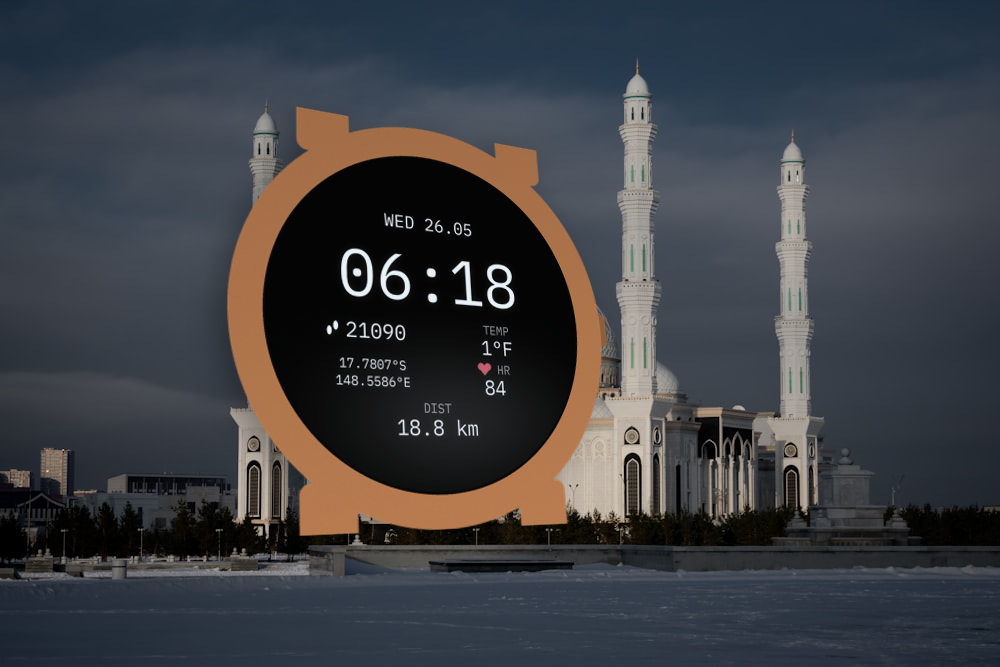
{"hour": 6, "minute": 18}
